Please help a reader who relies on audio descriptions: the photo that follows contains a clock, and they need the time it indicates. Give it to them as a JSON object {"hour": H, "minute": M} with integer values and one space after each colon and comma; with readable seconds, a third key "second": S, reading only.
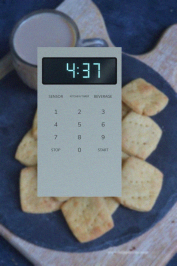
{"hour": 4, "minute": 37}
